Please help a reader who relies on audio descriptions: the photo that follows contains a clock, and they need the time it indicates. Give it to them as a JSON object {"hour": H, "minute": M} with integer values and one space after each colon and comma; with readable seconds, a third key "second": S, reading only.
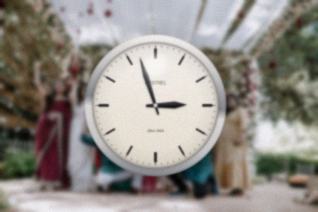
{"hour": 2, "minute": 57}
